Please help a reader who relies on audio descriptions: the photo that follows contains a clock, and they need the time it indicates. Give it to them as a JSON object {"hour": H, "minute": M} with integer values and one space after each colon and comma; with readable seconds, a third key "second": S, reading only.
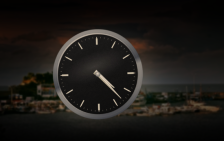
{"hour": 4, "minute": 23}
